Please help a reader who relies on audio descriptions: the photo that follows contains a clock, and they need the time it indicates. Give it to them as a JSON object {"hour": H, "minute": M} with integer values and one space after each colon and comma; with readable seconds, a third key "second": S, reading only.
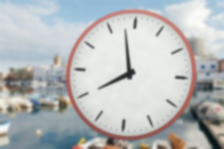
{"hour": 7, "minute": 58}
